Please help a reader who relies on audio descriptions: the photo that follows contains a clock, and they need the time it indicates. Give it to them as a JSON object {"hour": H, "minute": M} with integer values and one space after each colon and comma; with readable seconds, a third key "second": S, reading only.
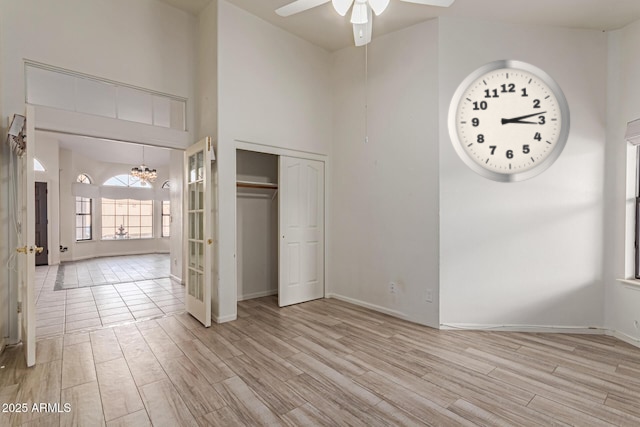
{"hour": 3, "minute": 13}
